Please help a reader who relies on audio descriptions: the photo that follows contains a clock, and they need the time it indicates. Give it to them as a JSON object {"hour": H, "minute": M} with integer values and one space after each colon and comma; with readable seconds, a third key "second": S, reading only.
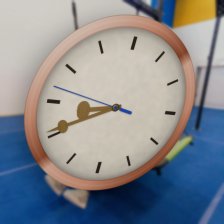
{"hour": 8, "minute": 40, "second": 47}
